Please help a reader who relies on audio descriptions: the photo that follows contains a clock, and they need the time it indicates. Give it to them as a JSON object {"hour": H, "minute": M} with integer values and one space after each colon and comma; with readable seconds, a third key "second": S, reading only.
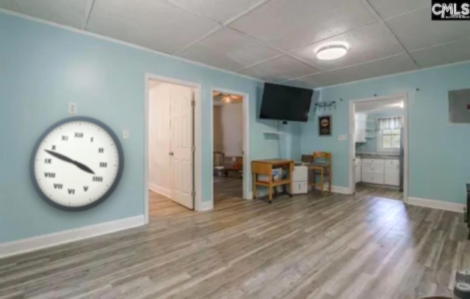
{"hour": 3, "minute": 48}
